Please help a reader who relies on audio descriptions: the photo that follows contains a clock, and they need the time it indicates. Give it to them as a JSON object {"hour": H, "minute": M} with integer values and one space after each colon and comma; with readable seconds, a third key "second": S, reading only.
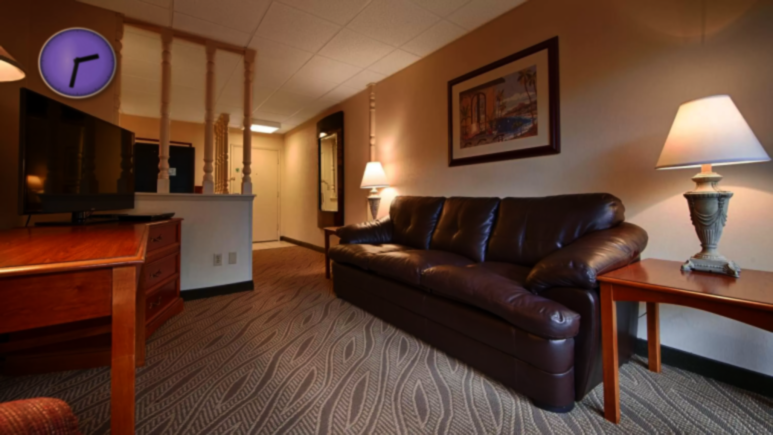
{"hour": 2, "minute": 32}
